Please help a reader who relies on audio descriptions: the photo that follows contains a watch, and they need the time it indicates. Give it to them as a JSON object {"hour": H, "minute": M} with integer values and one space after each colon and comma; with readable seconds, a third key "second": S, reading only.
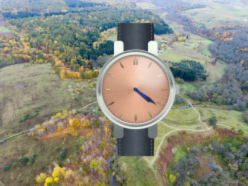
{"hour": 4, "minute": 21}
